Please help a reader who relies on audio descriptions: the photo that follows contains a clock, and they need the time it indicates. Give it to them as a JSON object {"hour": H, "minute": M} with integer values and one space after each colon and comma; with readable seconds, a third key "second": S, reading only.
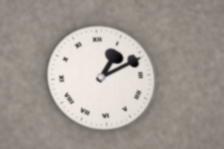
{"hour": 1, "minute": 11}
